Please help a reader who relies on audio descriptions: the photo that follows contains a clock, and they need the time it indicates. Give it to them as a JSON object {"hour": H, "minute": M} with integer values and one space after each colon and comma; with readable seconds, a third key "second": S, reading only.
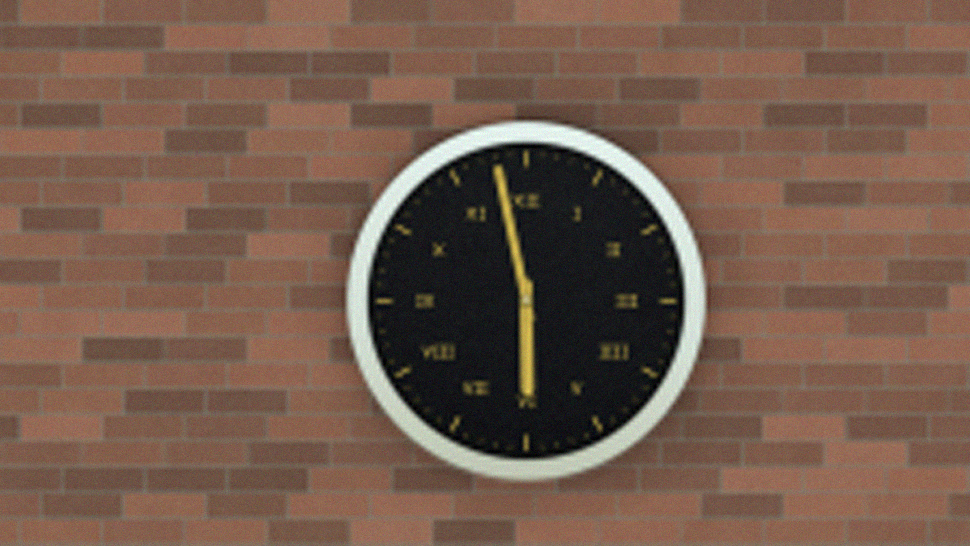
{"hour": 5, "minute": 58}
